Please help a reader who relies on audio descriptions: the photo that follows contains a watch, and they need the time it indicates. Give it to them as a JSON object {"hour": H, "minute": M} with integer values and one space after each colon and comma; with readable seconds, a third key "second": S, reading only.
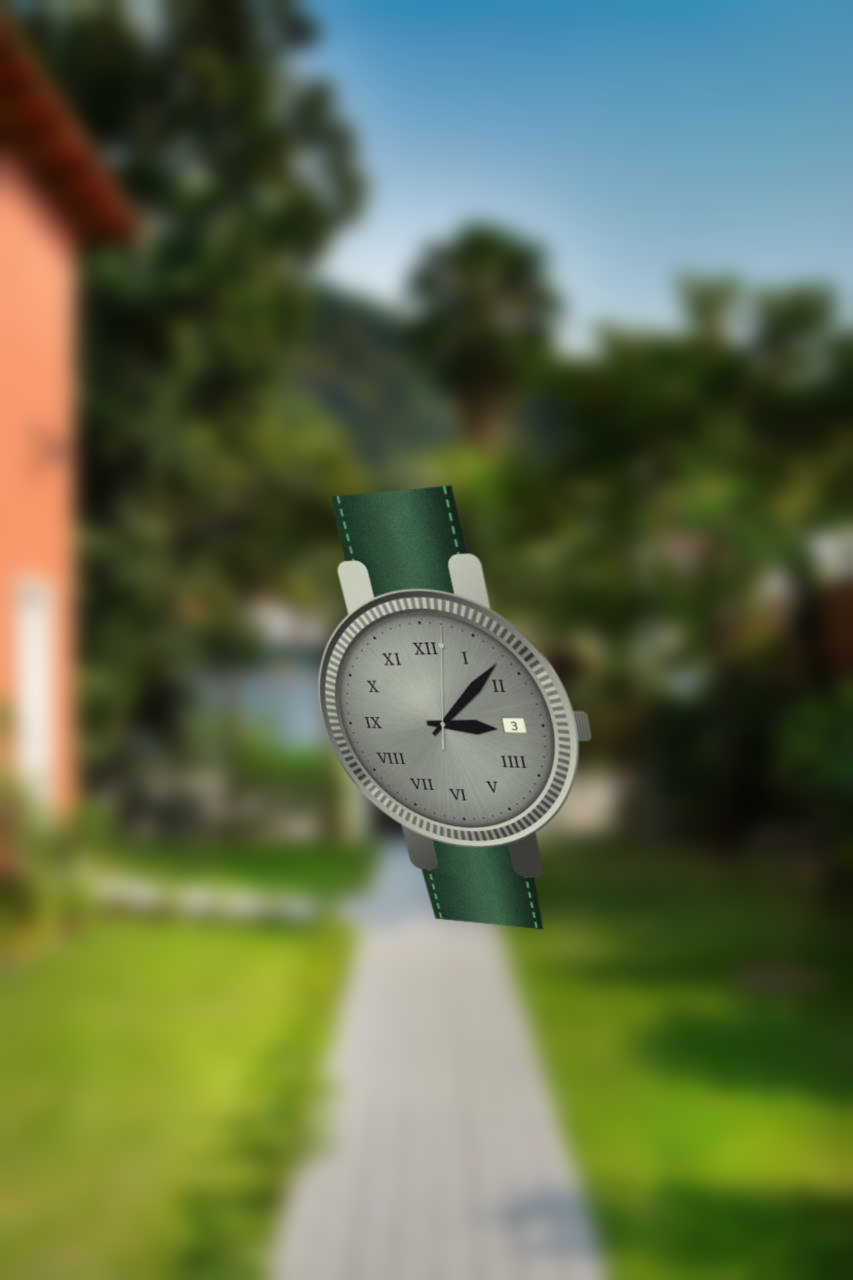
{"hour": 3, "minute": 8, "second": 2}
